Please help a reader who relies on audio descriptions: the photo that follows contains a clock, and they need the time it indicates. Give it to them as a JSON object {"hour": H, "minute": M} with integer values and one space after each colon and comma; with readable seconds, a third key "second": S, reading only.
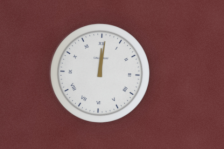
{"hour": 12, "minute": 1}
